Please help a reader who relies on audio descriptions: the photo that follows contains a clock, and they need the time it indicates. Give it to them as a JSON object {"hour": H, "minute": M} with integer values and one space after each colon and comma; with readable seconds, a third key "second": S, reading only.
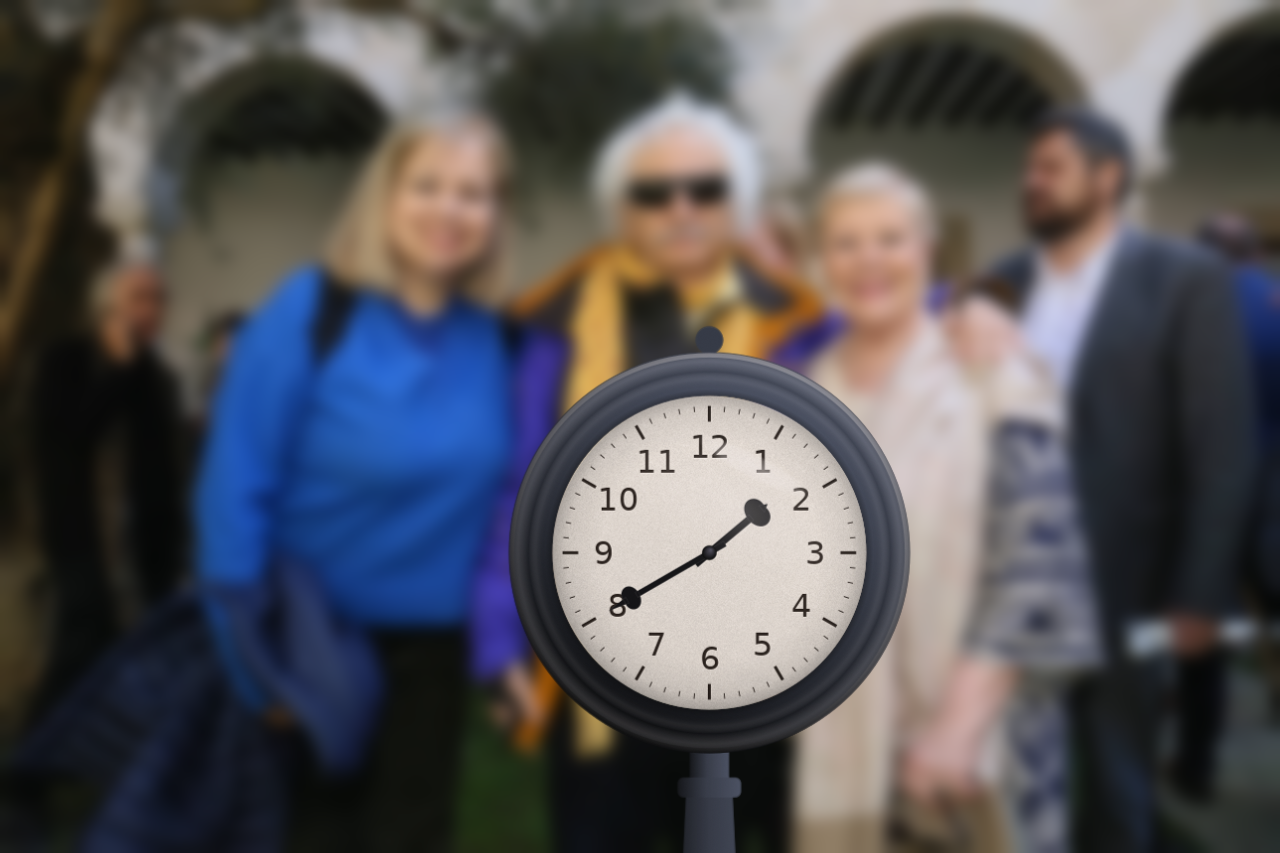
{"hour": 1, "minute": 40}
